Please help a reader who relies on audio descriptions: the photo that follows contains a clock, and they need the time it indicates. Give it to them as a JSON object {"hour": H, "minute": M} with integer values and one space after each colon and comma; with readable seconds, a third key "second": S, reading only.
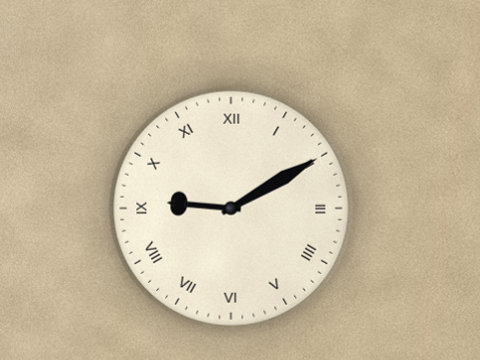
{"hour": 9, "minute": 10}
